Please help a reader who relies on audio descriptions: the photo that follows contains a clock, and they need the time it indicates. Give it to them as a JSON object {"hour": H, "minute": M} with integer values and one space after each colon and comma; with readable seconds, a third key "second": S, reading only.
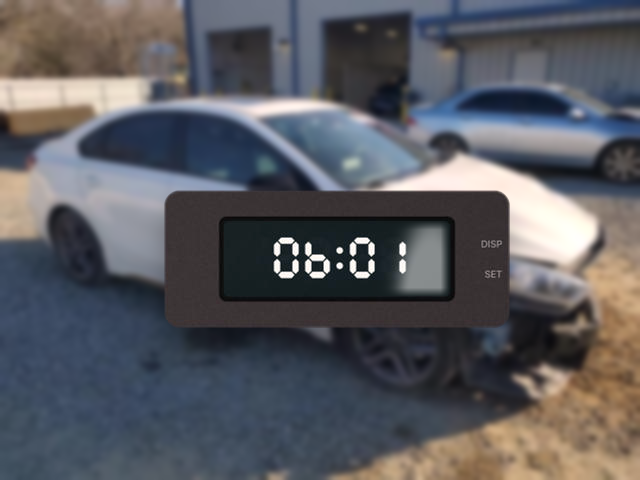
{"hour": 6, "minute": 1}
